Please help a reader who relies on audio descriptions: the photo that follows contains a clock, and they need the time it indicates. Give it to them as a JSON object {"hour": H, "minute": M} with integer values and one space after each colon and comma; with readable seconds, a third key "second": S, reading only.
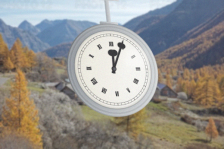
{"hour": 12, "minute": 4}
